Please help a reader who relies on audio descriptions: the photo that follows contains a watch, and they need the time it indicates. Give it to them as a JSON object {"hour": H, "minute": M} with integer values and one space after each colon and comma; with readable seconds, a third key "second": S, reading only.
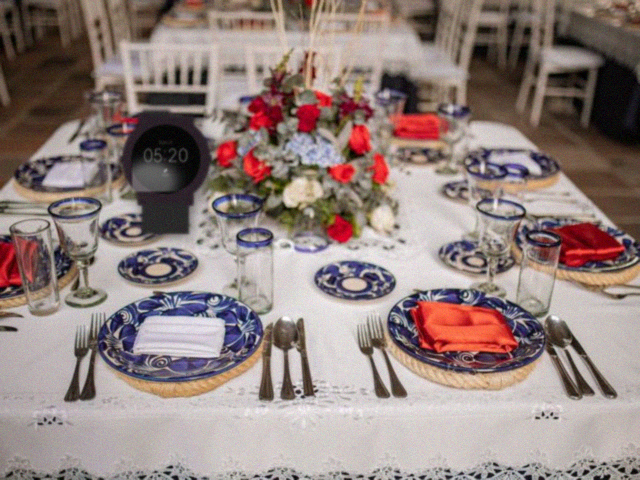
{"hour": 5, "minute": 20}
